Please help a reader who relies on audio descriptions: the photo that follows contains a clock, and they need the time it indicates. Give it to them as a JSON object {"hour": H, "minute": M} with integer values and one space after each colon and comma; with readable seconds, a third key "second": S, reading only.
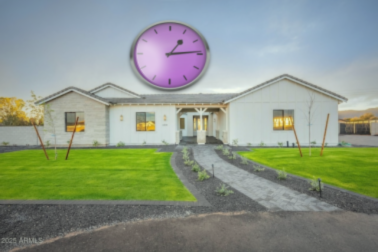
{"hour": 1, "minute": 14}
